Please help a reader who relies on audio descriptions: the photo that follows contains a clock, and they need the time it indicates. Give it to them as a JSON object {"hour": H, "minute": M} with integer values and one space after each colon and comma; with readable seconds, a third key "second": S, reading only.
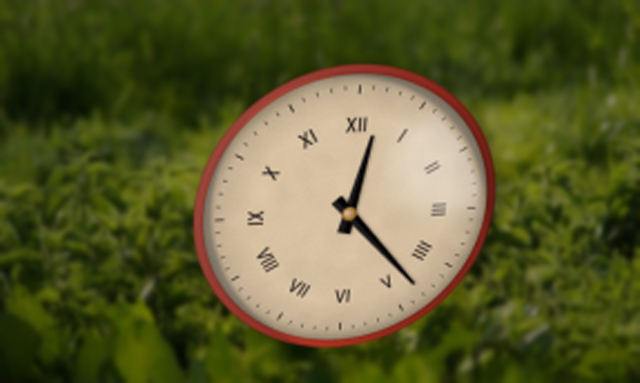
{"hour": 12, "minute": 23}
